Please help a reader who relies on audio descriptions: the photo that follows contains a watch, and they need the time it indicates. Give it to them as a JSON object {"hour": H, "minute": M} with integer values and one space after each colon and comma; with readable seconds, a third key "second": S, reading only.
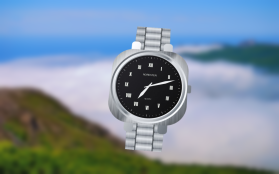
{"hour": 7, "minute": 12}
